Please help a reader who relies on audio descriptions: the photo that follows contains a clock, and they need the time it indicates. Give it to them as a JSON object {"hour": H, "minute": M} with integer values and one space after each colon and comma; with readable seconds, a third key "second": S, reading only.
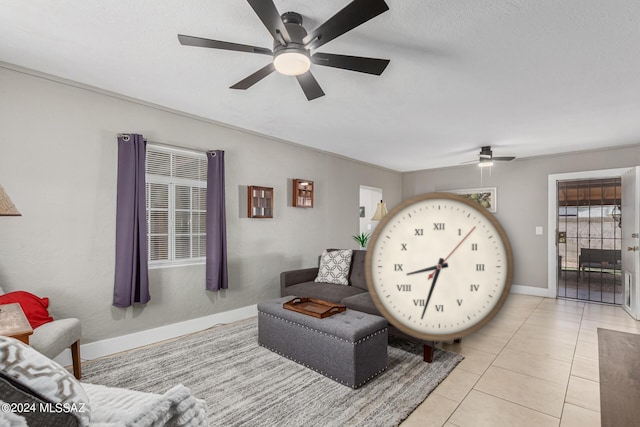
{"hour": 8, "minute": 33, "second": 7}
